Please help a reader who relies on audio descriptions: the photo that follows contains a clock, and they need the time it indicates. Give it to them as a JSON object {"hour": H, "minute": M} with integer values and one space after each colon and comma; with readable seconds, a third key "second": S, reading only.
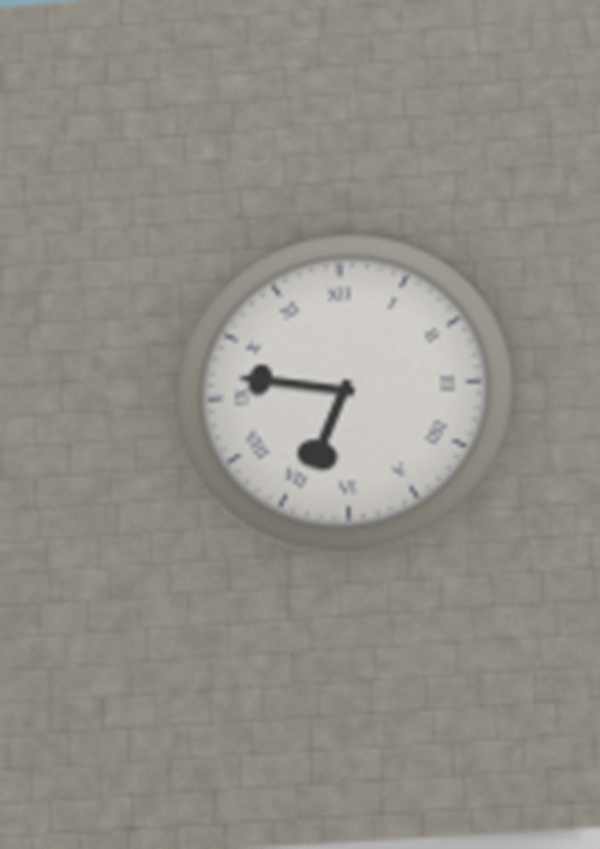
{"hour": 6, "minute": 47}
